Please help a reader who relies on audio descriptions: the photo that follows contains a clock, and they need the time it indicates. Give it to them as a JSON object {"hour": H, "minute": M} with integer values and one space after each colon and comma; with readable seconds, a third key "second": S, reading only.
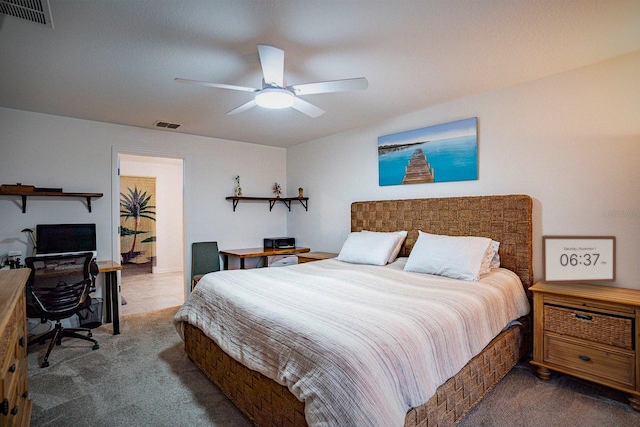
{"hour": 6, "minute": 37}
